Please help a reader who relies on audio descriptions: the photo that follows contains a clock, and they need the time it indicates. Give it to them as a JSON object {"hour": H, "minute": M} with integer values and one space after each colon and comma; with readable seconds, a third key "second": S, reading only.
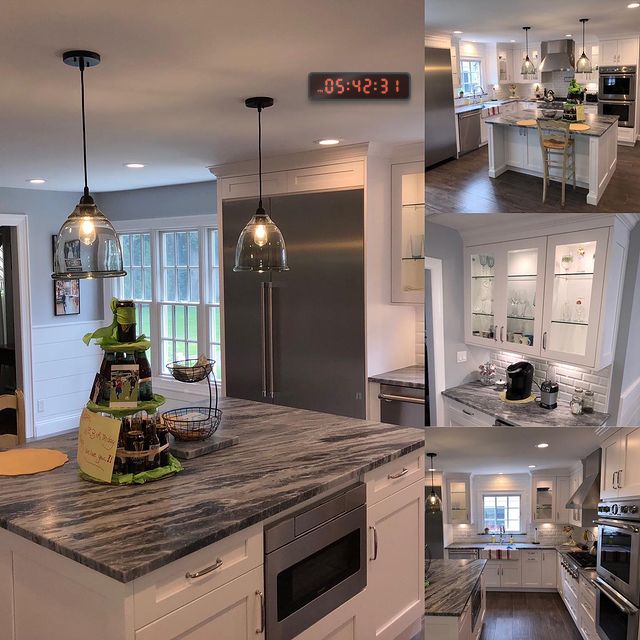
{"hour": 5, "minute": 42, "second": 31}
